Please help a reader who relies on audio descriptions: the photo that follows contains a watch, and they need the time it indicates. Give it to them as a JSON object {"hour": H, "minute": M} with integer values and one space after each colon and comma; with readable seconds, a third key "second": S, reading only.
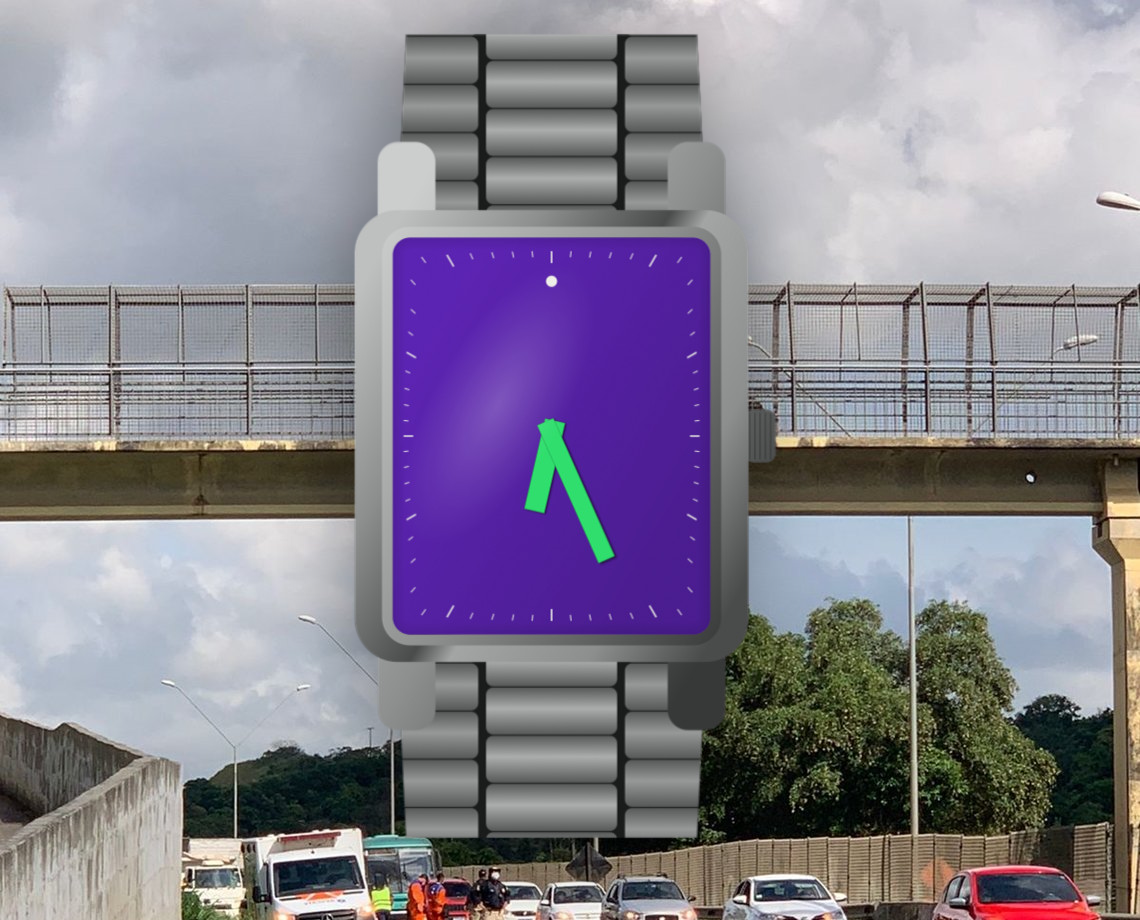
{"hour": 6, "minute": 26}
